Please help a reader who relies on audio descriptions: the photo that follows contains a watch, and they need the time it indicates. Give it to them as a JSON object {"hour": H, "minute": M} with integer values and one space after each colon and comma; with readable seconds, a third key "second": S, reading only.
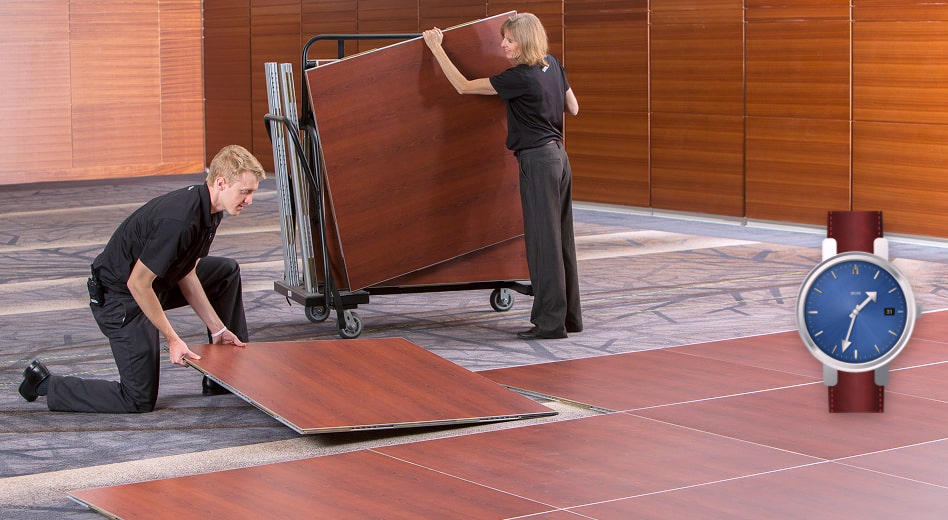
{"hour": 1, "minute": 33}
